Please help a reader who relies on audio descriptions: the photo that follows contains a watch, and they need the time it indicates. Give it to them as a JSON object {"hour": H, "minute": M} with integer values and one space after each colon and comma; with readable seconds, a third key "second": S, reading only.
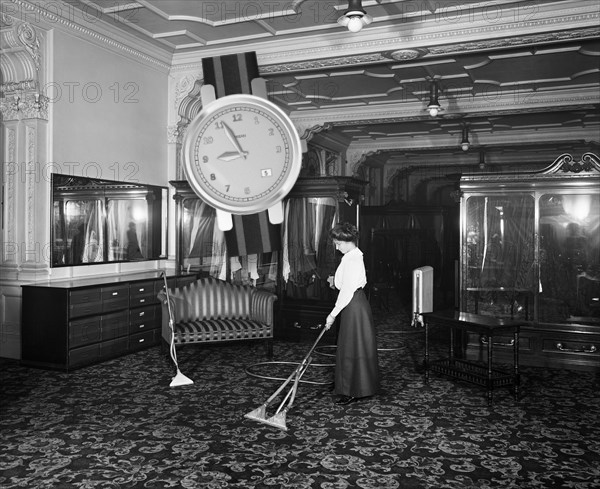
{"hour": 8, "minute": 56}
